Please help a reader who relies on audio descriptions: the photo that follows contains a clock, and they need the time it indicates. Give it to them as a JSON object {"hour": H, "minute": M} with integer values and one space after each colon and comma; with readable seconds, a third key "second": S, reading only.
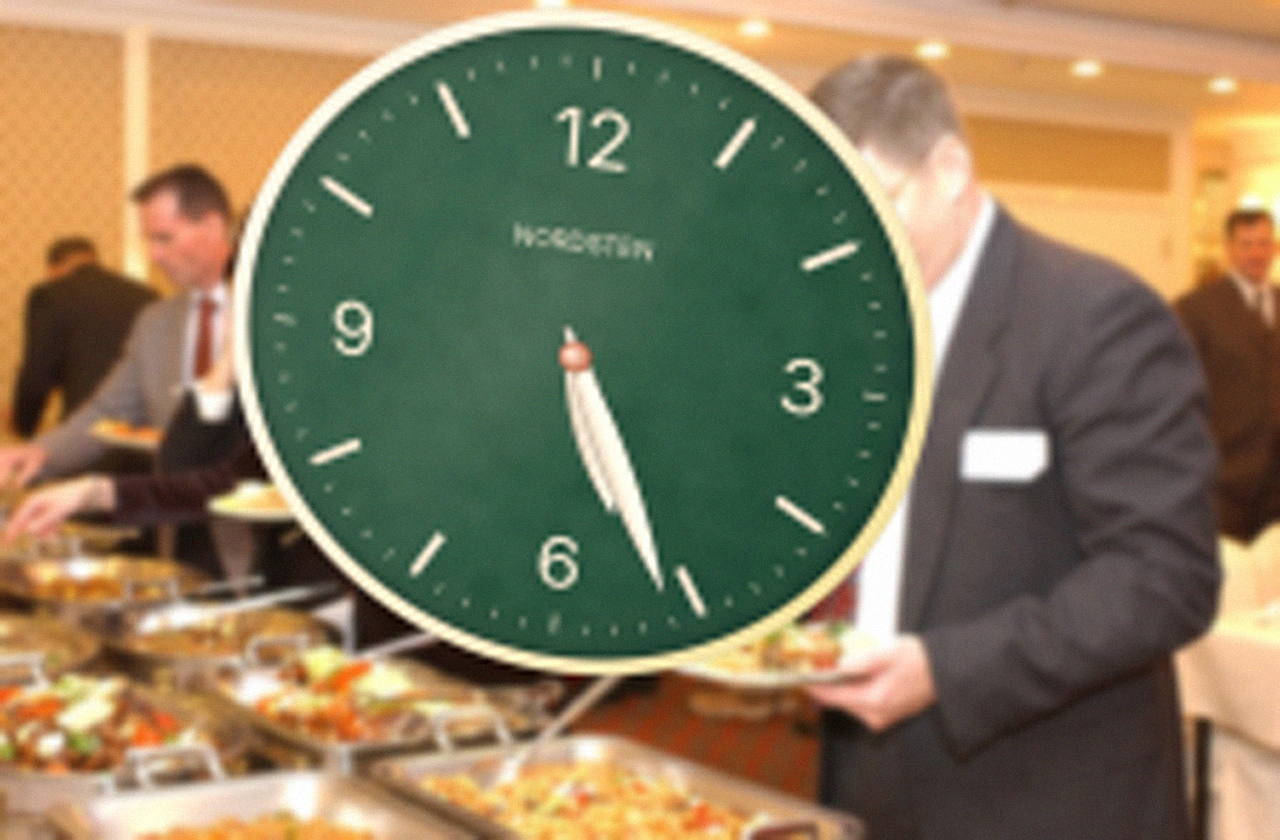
{"hour": 5, "minute": 26}
